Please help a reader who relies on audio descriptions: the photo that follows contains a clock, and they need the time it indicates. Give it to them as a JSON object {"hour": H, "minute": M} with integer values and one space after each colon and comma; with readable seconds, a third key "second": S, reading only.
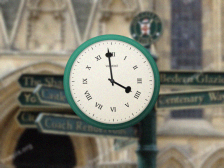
{"hour": 3, "minute": 59}
